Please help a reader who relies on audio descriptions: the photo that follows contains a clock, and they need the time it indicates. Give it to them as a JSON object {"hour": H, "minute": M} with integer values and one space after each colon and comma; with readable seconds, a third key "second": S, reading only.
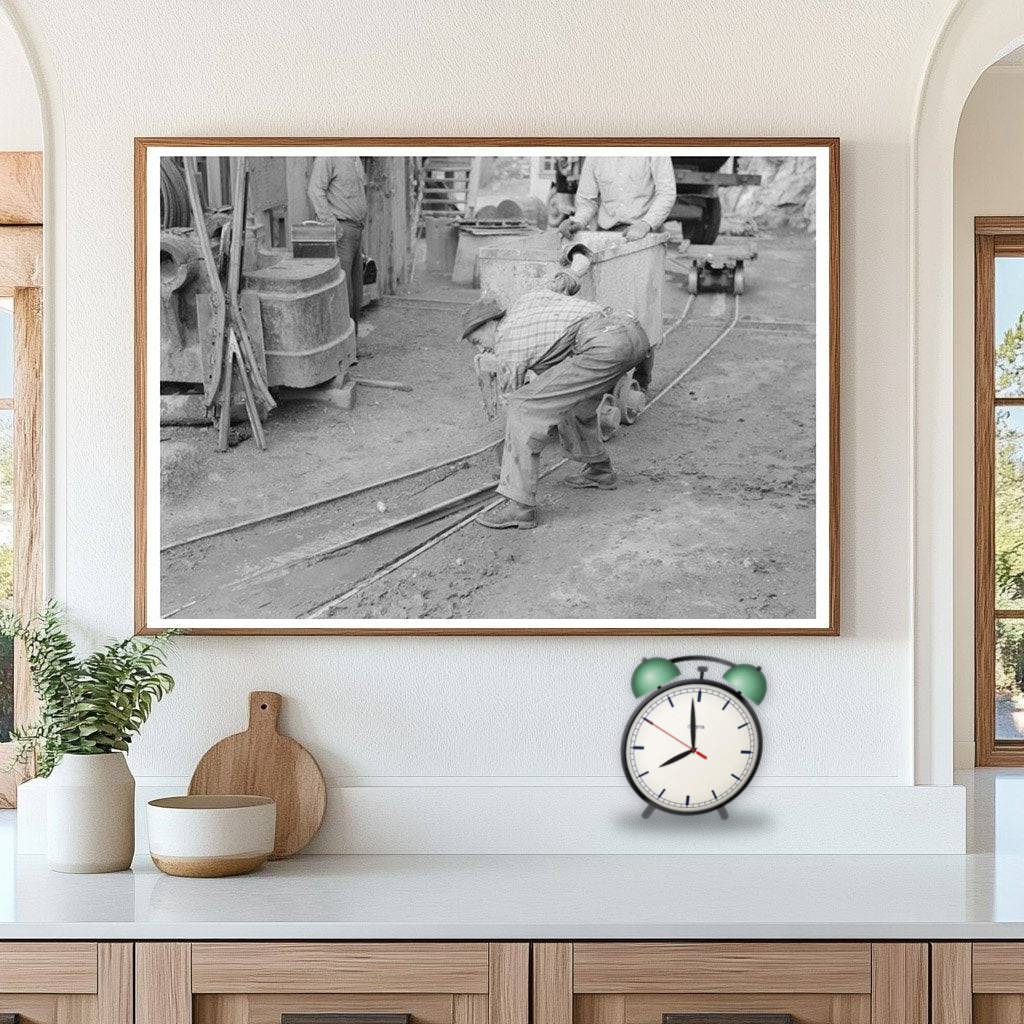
{"hour": 7, "minute": 58, "second": 50}
